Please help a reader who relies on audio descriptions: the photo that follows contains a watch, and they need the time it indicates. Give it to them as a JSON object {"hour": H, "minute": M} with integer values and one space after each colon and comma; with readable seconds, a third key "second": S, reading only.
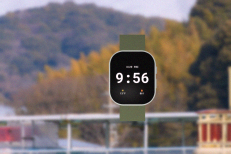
{"hour": 9, "minute": 56}
